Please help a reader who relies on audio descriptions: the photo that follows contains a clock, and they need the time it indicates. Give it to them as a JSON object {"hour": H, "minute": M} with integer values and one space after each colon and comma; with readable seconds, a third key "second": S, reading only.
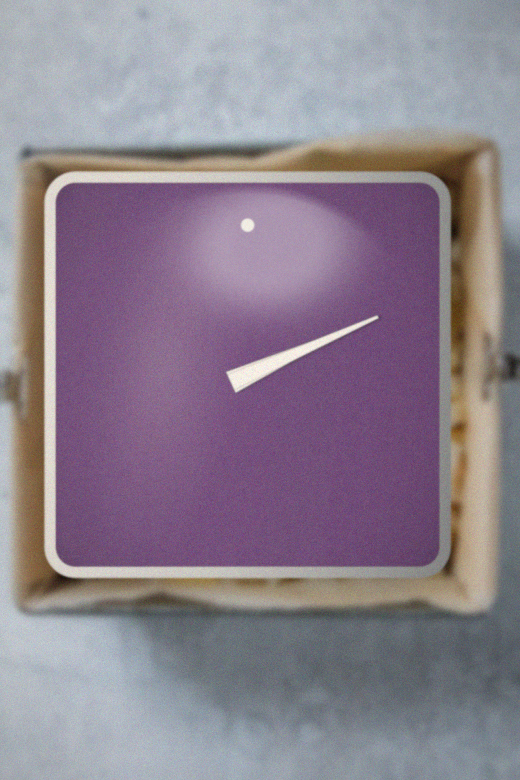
{"hour": 2, "minute": 11}
